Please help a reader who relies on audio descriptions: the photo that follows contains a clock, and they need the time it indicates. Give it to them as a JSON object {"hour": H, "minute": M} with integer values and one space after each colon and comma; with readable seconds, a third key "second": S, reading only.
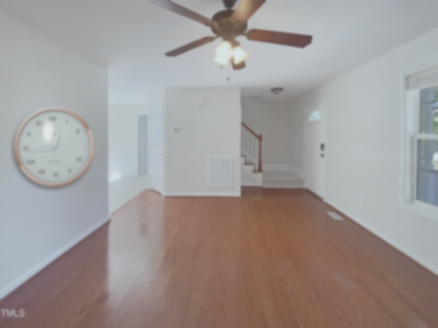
{"hour": 12, "minute": 44}
